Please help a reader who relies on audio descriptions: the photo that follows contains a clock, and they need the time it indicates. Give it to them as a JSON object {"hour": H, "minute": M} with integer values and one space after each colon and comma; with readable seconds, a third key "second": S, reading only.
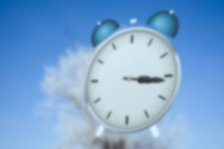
{"hour": 3, "minute": 16}
